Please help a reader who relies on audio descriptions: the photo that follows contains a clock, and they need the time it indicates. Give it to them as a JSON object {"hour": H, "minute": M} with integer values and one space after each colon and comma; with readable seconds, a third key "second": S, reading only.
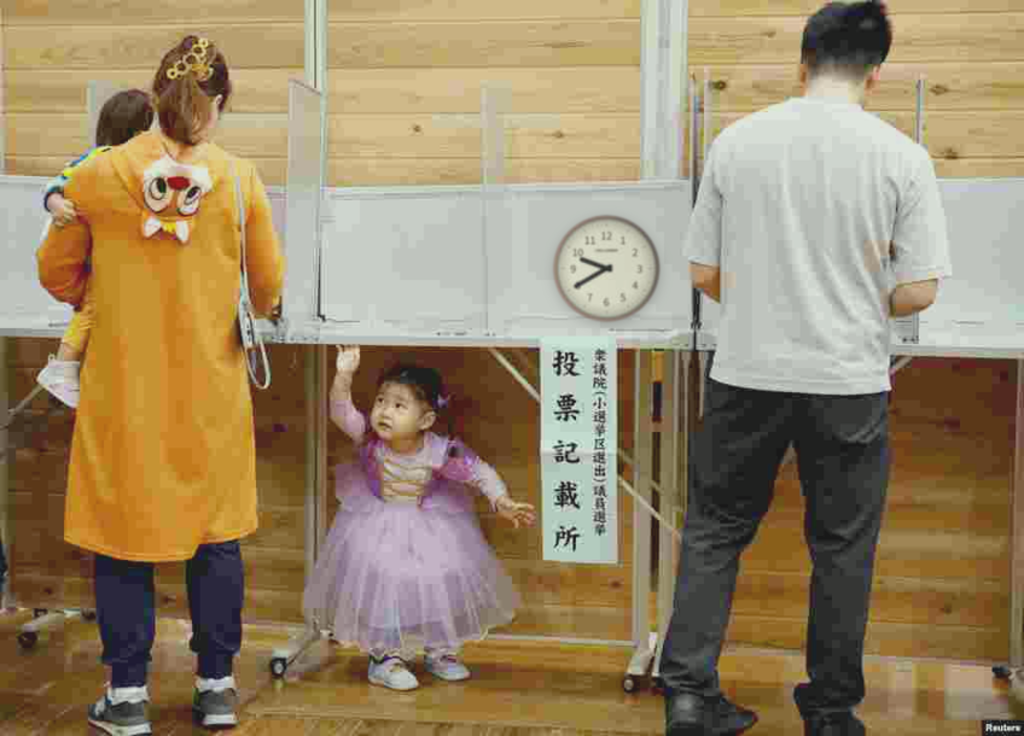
{"hour": 9, "minute": 40}
